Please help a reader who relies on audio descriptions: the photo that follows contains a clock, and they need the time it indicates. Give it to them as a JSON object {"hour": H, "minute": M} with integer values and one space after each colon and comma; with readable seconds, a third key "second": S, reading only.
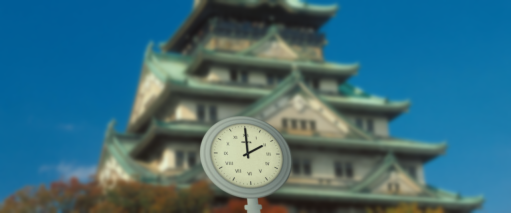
{"hour": 2, "minute": 0}
